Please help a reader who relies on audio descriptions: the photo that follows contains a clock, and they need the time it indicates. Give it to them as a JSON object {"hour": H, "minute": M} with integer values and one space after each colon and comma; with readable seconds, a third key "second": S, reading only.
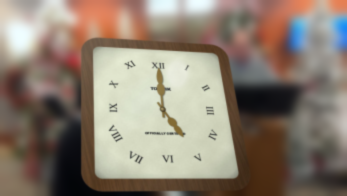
{"hour": 5, "minute": 0}
